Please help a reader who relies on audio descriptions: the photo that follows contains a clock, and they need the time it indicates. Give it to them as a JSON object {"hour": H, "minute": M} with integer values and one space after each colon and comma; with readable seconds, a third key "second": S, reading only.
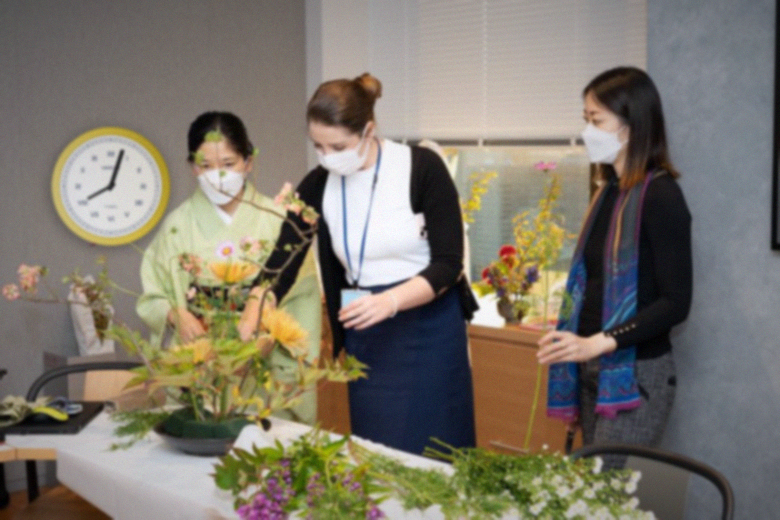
{"hour": 8, "minute": 3}
